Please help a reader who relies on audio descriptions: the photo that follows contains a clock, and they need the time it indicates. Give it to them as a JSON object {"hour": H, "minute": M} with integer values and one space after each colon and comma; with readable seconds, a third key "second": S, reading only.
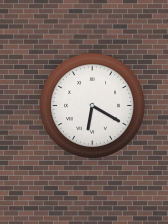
{"hour": 6, "minute": 20}
